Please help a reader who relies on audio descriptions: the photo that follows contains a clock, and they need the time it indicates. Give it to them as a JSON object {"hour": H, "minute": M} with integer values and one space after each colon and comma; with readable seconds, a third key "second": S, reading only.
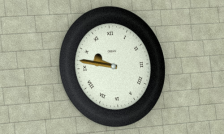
{"hour": 9, "minute": 47}
